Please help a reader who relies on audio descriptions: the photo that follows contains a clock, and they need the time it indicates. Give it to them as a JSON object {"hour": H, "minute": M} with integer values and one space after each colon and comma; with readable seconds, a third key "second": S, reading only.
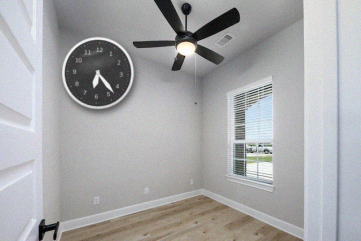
{"hour": 6, "minute": 23}
